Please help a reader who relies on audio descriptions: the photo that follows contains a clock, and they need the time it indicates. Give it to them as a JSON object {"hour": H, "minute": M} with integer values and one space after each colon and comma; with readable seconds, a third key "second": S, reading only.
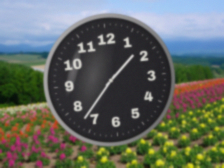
{"hour": 1, "minute": 37}
